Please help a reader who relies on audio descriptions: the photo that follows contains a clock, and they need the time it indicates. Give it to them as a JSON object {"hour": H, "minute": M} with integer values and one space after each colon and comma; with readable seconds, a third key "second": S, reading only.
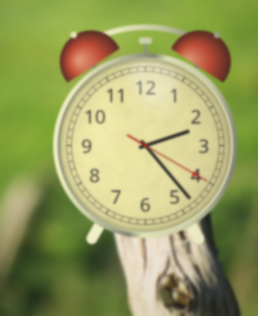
{"hour": 2, "minute": 23, "second": 20}
